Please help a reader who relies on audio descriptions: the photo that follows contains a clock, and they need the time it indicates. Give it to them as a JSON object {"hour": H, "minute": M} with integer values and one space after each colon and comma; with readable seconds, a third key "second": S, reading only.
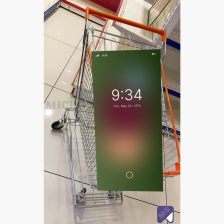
{"hour": 9, "minute": 34}
